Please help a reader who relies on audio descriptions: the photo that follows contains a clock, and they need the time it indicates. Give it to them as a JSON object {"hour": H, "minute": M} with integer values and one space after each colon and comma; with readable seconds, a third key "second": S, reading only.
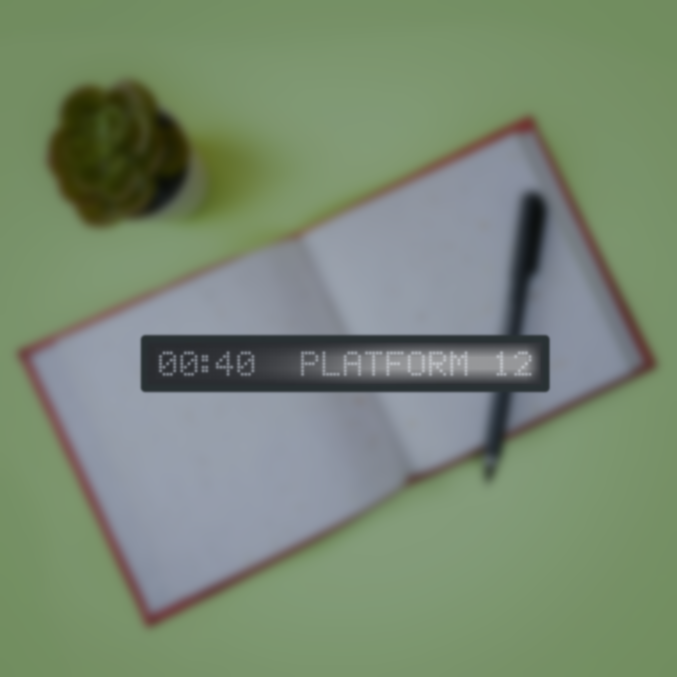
{"hour": 0, "minute": 40}
